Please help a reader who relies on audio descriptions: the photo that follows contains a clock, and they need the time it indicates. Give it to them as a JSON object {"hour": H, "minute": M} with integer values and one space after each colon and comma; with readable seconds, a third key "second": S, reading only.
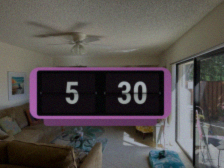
{"hour": 5, "minute": 30}
